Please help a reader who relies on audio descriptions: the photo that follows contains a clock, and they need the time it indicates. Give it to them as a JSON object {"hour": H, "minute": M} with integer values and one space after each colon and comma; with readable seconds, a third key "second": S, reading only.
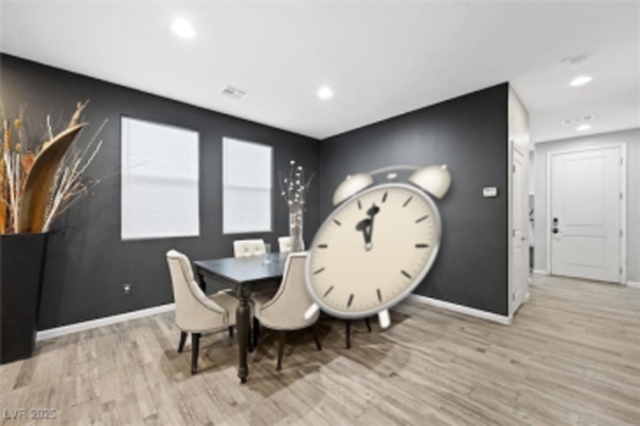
{"hour": 10, "minute": 58}
